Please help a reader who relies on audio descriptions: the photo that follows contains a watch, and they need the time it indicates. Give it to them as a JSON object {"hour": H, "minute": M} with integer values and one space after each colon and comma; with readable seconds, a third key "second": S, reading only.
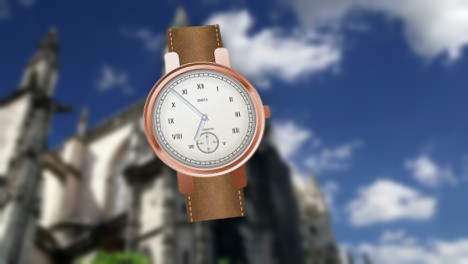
{"hour": 6, "minute": 53}
